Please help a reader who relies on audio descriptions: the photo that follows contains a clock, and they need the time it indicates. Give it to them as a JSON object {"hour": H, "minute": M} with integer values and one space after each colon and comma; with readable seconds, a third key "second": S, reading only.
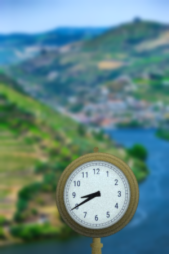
{"hour": 8, "minute": 40}
